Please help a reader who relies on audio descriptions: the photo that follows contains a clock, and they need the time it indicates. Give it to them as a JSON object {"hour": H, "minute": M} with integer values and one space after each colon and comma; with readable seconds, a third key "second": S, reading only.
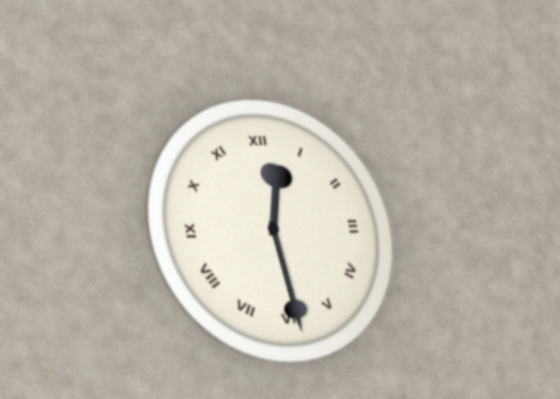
{"hour": 12, "minute": 29}
